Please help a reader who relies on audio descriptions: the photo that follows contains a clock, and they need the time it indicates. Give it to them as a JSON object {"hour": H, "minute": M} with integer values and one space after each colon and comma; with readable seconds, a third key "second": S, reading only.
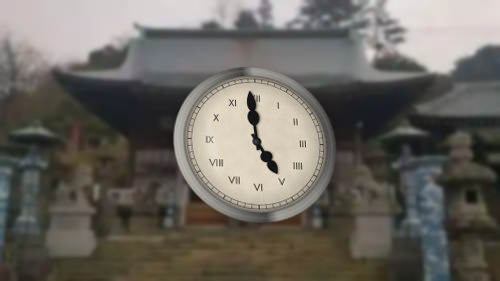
{"hour": 4, "minute": 59}
